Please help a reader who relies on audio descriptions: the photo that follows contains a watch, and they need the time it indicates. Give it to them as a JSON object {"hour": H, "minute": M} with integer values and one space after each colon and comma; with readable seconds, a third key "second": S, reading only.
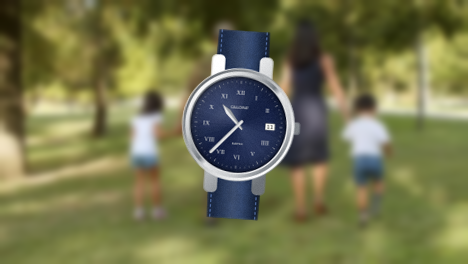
{"hour": 10, "minute": 37}
